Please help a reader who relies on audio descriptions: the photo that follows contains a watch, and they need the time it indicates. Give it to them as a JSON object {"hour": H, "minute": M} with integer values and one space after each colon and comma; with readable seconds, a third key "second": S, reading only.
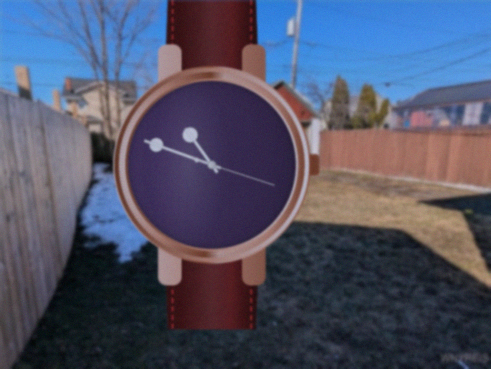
{"hour": 10, "minute": 48, "second": 18}
